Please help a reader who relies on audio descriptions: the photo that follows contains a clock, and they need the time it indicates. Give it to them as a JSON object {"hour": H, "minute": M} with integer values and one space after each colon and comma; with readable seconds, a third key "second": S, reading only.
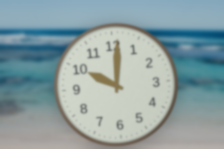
{"hour": 10, "minute": 1}
